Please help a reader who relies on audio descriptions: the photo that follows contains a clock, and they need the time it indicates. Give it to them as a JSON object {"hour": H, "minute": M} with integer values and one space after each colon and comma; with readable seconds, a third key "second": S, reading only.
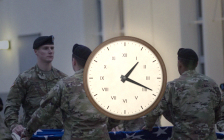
{"hour": 1, "minute": 19}
